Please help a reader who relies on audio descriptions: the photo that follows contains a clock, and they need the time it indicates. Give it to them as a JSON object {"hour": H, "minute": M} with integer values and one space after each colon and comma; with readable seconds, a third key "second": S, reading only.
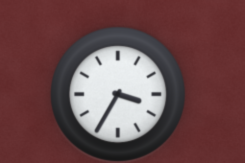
{"hour": 3, "minute": 35}
